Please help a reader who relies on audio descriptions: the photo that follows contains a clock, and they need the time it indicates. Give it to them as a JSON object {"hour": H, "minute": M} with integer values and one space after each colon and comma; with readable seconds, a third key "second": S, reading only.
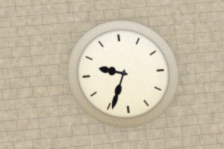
{"hour": 9, "minute": 34}
